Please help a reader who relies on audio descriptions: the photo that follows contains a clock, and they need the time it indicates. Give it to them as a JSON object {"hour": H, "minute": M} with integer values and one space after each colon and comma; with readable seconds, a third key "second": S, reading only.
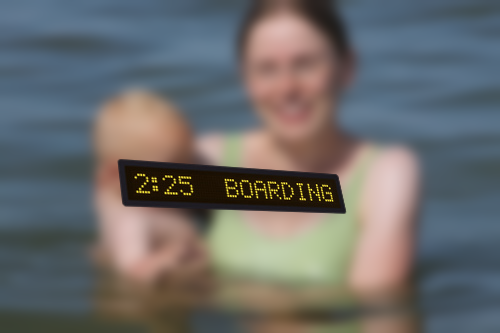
{"hour": 2, "minute": 25}
